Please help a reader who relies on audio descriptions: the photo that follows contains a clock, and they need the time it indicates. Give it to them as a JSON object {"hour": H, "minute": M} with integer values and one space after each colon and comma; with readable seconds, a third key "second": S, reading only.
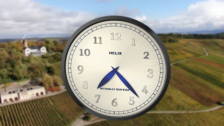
{"hour": 7, "minute": 23}
